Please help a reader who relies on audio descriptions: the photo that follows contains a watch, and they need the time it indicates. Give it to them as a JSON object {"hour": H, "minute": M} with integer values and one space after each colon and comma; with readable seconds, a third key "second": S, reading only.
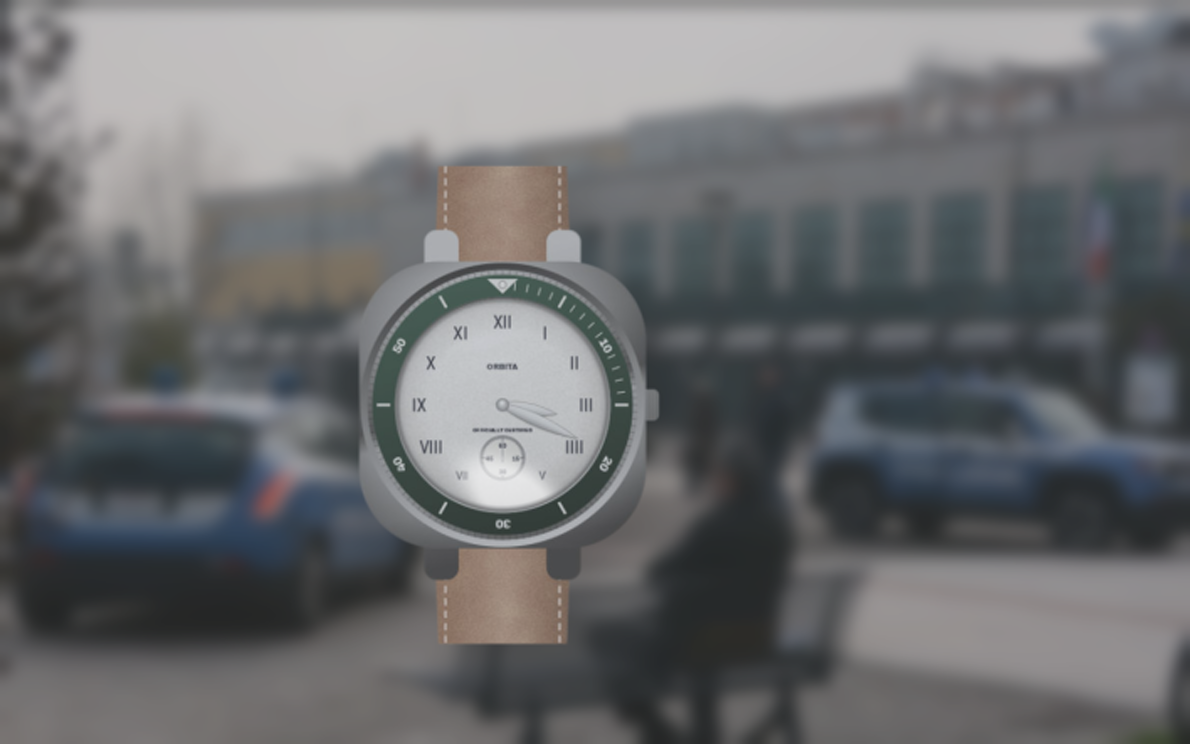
{"hour": 3, "minute": 19}
